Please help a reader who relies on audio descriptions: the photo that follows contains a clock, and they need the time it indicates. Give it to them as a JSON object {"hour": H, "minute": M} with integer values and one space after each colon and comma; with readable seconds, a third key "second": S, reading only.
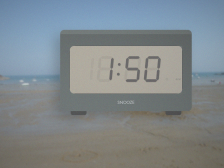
{"hour": 1, "minute": 50}
